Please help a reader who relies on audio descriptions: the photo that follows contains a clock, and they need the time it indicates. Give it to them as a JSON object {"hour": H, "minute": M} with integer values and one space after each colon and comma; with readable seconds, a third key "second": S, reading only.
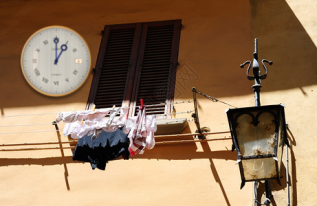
{"hour": 1, "minute": 0}
